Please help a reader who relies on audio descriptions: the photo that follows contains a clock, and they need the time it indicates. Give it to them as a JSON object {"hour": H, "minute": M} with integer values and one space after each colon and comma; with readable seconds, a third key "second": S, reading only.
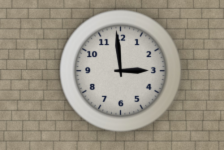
{"hour": 2, "minute": 59}
